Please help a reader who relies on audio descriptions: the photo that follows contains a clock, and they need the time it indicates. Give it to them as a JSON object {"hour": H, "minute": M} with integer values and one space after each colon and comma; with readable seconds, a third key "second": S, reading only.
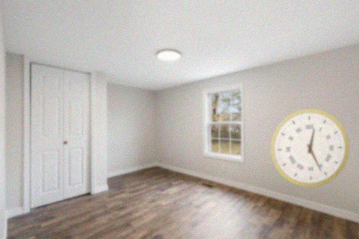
{"hour": 12, "minute": 26}
